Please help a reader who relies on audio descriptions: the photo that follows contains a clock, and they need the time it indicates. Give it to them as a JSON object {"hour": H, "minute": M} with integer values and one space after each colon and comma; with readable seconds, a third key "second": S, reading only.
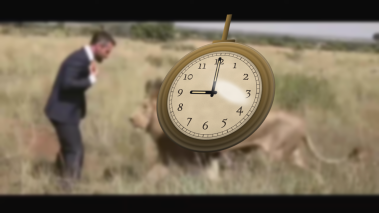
{"hour": 9, "minute": 0}
